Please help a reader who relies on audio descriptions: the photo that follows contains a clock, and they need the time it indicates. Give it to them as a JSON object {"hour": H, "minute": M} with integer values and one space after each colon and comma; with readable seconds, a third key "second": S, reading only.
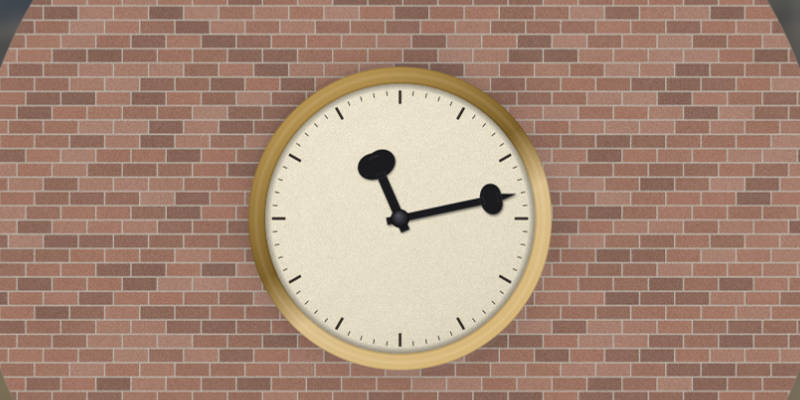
{"hour": 11, "minute": 13}
